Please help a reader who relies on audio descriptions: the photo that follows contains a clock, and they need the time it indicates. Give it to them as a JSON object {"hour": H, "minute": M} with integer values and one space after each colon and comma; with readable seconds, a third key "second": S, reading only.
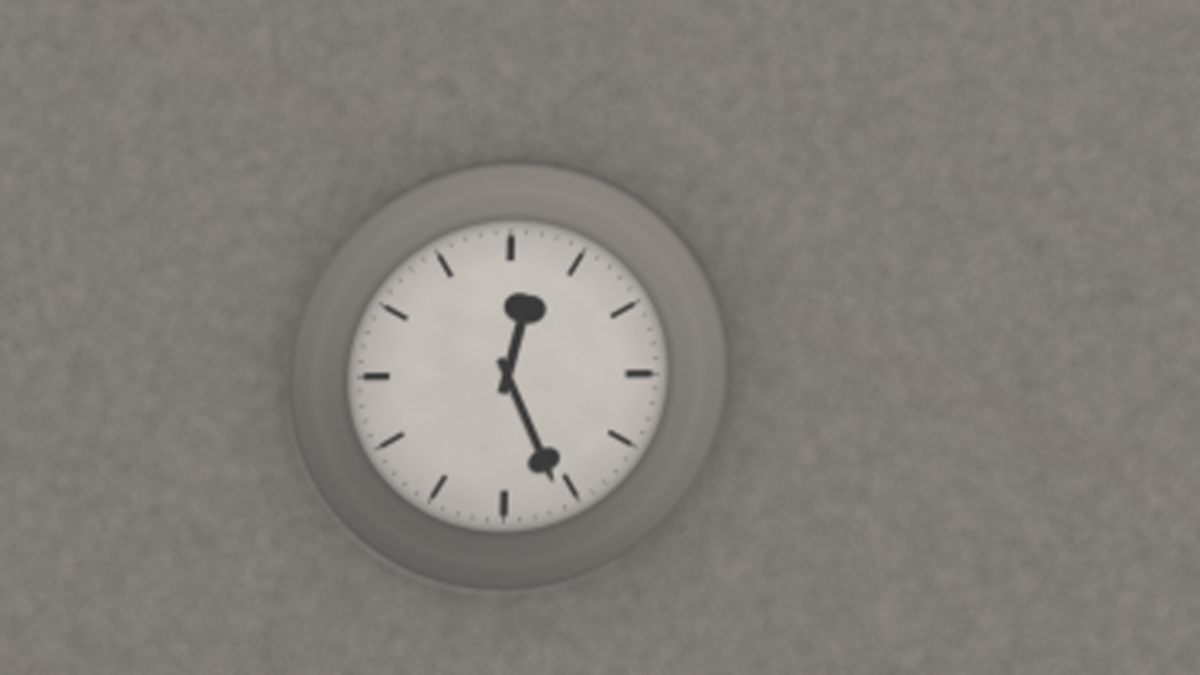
{"hour": 12, "minute": 26}
